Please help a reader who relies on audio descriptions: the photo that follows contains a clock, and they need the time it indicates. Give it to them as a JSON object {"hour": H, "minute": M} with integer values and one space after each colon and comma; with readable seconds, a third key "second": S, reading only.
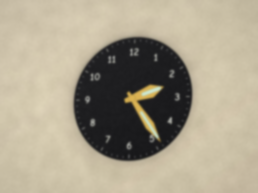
{"hour": 2, "minute": 24}
